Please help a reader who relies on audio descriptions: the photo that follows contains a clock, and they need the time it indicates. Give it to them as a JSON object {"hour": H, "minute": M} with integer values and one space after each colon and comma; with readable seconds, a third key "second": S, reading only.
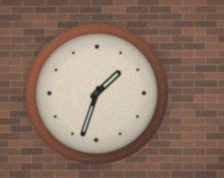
{"hour": 1, "minute": 33}
